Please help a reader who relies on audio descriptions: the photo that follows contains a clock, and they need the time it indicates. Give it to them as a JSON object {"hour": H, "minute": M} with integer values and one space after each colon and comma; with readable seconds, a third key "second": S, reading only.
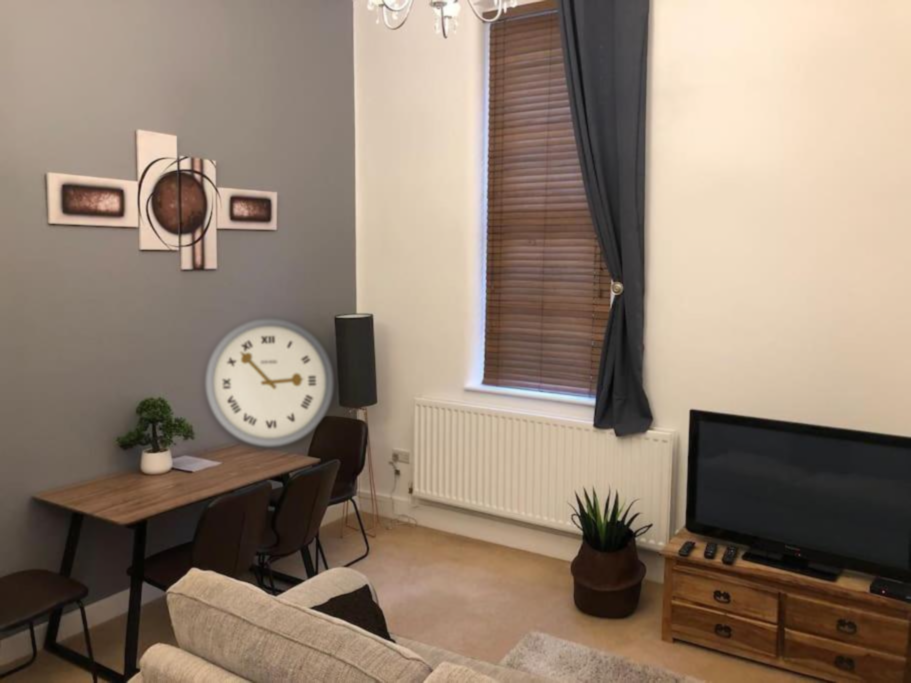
{"hour": 2, "minute": 53}
